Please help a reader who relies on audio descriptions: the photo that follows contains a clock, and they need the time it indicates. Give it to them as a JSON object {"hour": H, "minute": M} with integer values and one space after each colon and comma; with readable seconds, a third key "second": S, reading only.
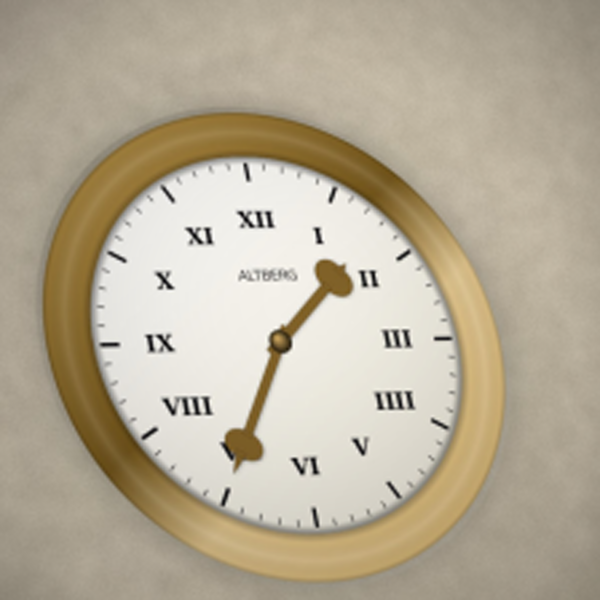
{"hour": 1, "minute": 35}
